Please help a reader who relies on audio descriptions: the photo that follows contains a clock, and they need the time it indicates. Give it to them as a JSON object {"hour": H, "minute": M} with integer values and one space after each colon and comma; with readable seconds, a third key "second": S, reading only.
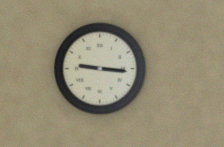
{"hour": 9, "minute": 16}
